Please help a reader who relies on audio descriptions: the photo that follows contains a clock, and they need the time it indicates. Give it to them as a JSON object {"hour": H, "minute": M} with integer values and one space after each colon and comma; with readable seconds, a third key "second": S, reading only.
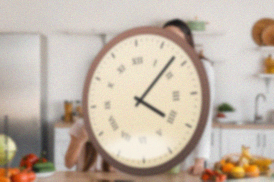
{"hour": 4, "minute": 8}
